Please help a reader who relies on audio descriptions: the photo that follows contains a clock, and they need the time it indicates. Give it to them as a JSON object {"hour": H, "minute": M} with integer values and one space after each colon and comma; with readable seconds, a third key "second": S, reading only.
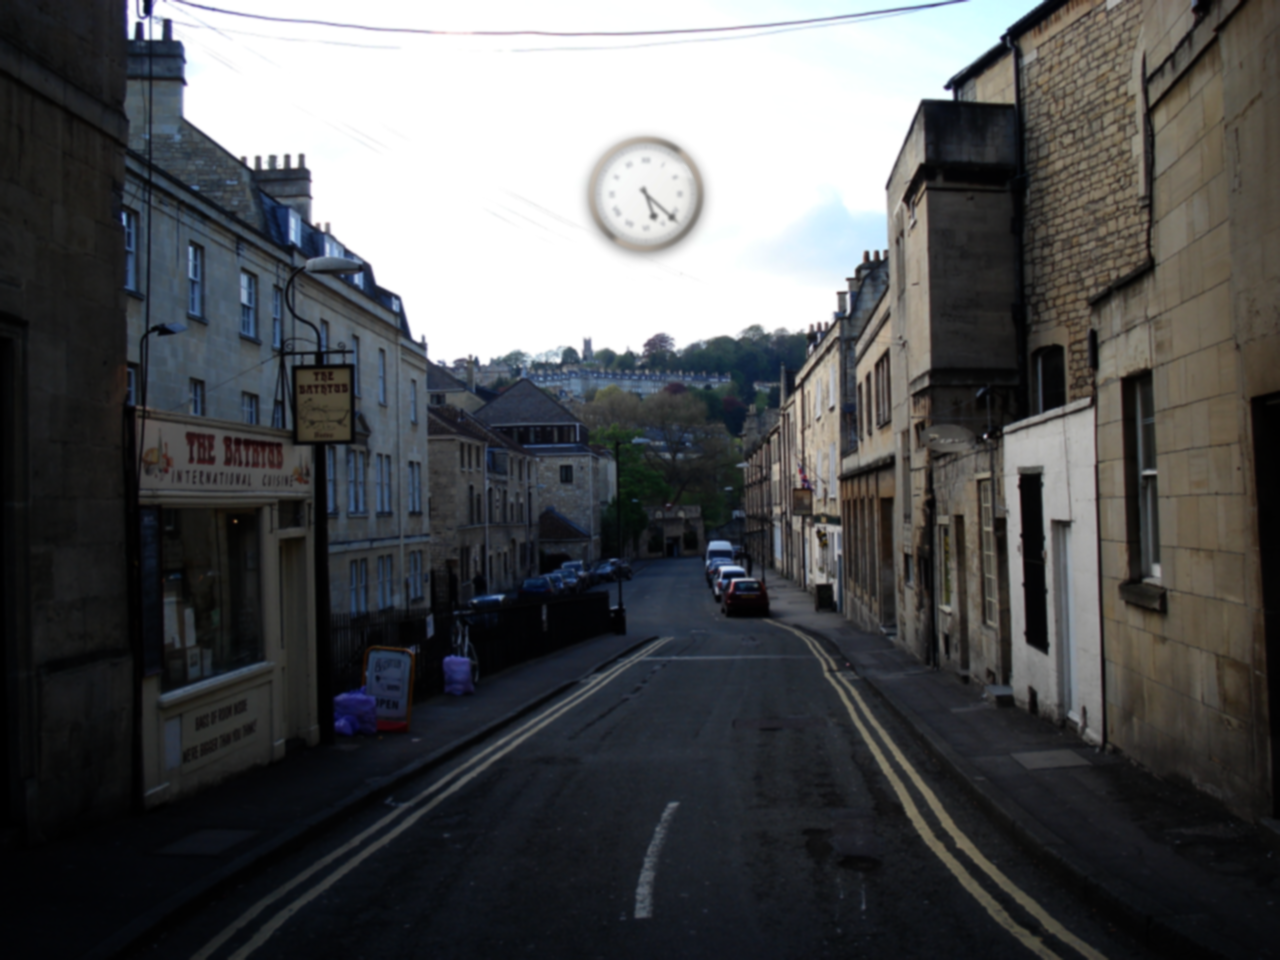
{"hour": 5, "minute": 22}
